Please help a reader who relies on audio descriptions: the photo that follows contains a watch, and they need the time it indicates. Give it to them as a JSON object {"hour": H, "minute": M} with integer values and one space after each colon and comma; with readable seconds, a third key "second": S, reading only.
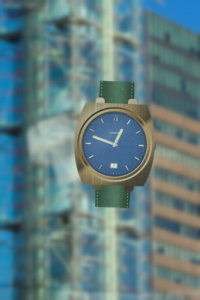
{"hour": 12, "minute": 48}
